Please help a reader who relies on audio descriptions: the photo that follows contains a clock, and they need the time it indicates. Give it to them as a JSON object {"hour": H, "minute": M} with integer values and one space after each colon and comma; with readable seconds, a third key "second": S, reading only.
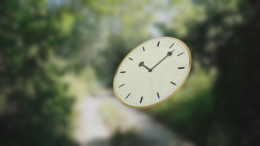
{"hour": 10, "minute": 7}
